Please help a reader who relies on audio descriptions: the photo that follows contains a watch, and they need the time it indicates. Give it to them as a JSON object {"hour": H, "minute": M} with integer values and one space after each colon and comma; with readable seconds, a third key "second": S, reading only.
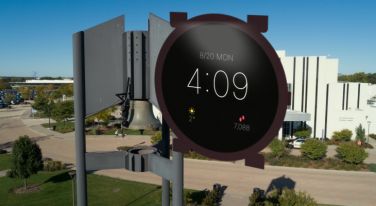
{"hour": 4, "minute": 9}
